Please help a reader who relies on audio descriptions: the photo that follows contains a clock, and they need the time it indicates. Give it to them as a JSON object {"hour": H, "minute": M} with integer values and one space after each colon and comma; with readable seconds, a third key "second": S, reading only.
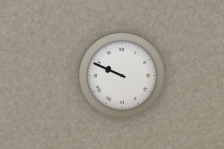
{"hour": 9, "minute": 49}
